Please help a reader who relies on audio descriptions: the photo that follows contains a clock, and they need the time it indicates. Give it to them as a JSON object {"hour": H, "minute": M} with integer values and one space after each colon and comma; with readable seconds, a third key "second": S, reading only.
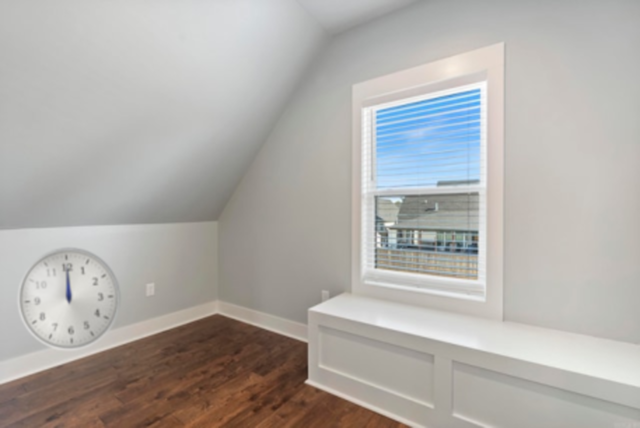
{"hour": 12, "minute": 0}
